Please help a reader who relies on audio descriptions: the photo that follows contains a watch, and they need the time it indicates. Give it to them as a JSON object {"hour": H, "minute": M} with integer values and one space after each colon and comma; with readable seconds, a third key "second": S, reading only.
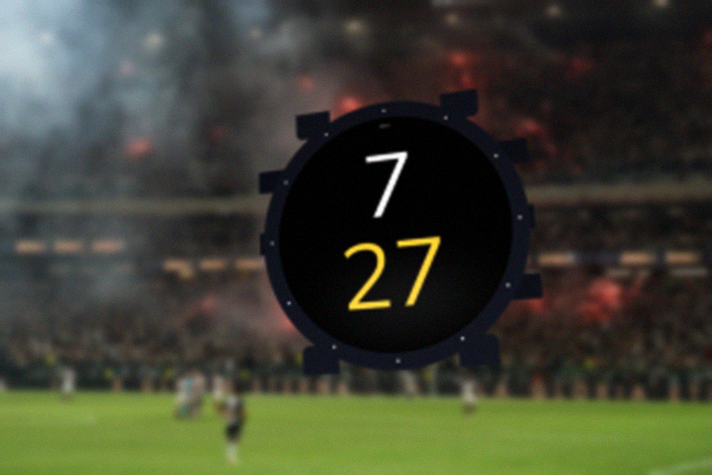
{"hour": 7, "minute": 27}
